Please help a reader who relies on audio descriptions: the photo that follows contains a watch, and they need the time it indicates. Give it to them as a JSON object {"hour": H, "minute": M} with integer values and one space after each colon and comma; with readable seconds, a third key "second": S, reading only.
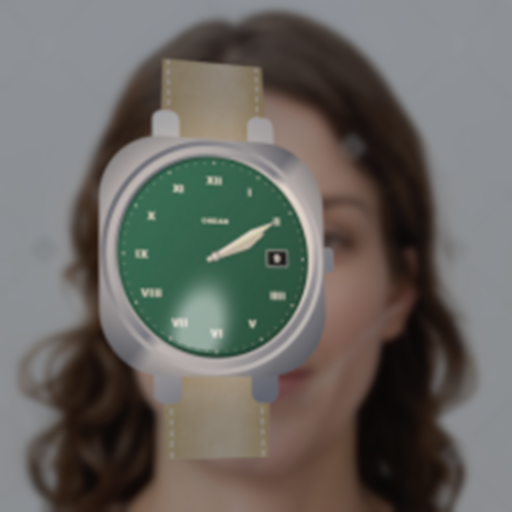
{"hour": 2, "minute": 10}
